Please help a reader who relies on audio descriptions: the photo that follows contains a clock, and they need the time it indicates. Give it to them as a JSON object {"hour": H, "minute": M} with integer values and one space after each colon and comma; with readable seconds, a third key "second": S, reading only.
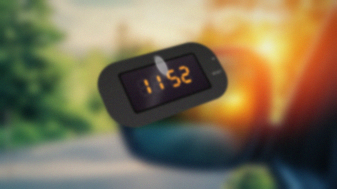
{"hour": 11, "minute": 52}
